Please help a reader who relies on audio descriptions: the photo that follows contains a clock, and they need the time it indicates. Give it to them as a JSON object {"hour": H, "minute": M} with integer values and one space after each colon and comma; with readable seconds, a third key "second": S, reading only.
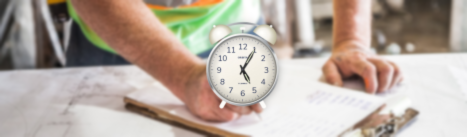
{"hour": 5, "minute": 5}
